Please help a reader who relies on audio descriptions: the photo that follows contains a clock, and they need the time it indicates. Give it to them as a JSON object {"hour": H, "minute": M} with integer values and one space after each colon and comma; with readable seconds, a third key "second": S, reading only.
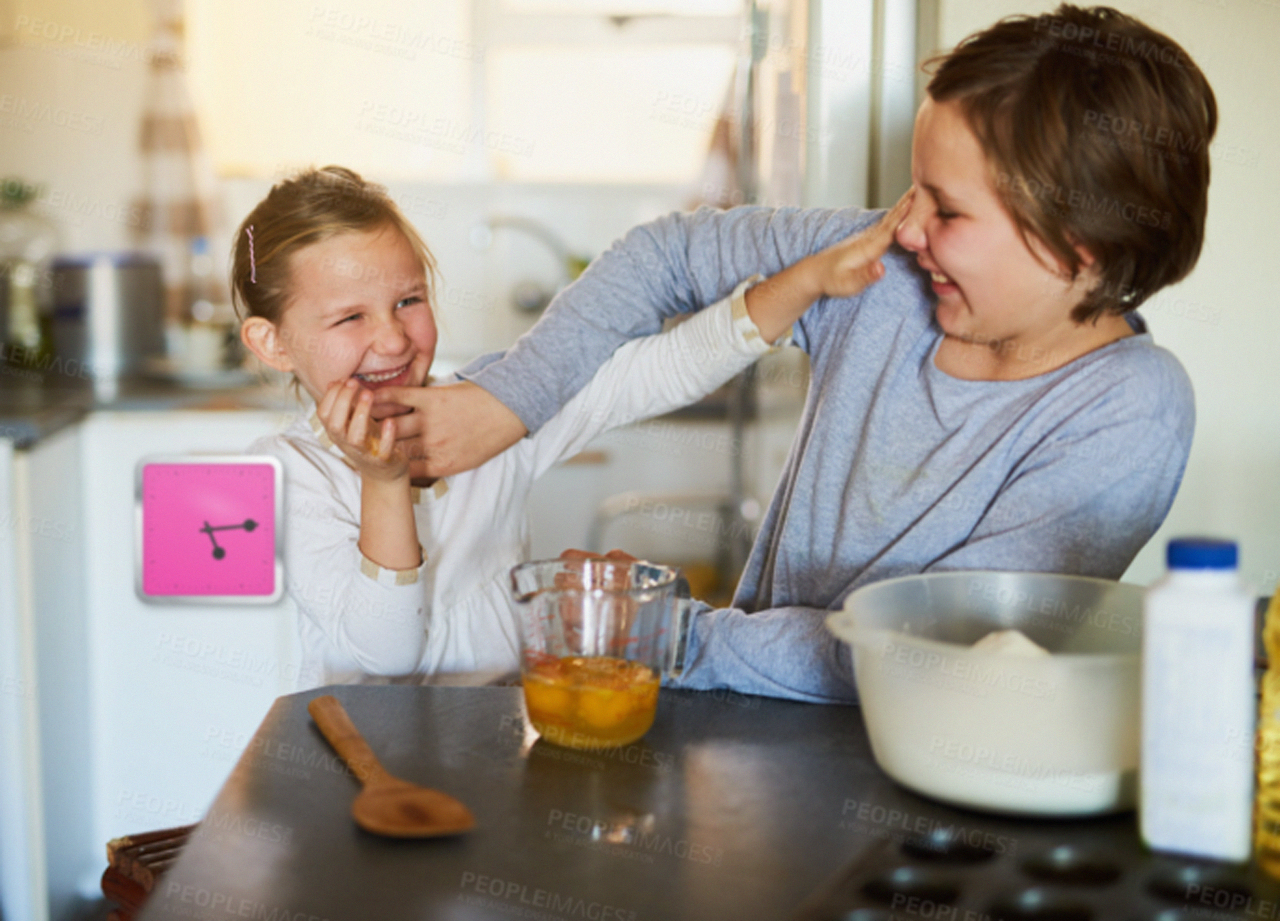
{"hour": 5, "minute": 14}
